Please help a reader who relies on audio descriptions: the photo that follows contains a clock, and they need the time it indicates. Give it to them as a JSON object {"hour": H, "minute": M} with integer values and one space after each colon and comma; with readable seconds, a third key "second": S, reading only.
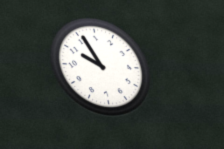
{"hour": 11, "minute": 1}
